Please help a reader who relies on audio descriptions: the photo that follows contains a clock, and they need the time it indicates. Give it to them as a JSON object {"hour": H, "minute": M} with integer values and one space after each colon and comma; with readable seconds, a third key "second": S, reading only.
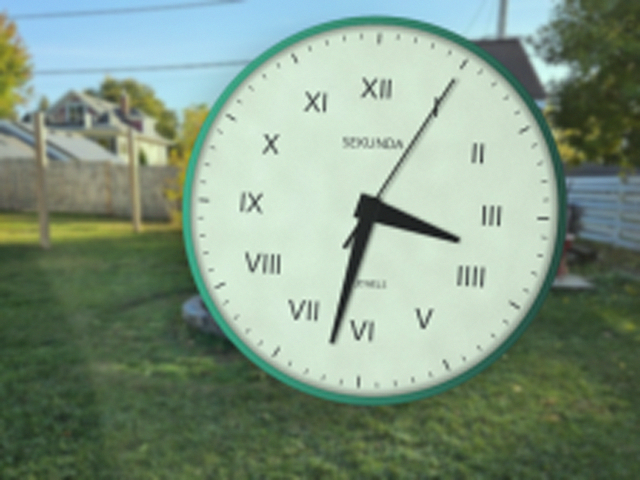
{"hour": 3, "minute": 32, "second": 5}
